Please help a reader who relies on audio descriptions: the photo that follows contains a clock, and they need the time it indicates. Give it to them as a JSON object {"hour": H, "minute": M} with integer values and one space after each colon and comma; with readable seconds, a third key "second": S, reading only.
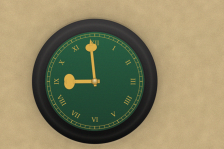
{"hour": 8, "minute": 59}
